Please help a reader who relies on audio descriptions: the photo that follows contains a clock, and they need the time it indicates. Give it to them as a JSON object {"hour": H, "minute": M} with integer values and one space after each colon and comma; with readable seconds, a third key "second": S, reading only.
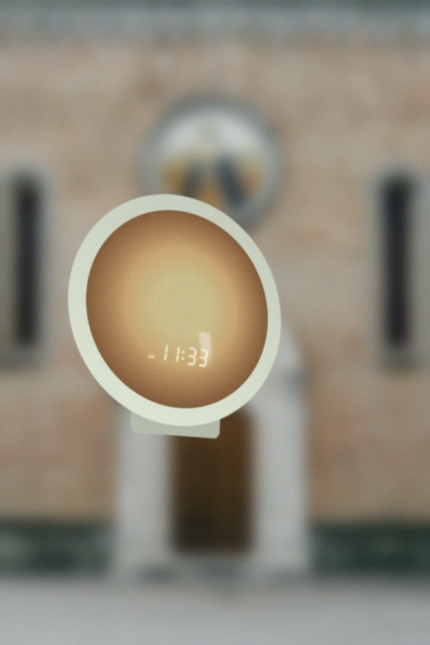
{"hour": 11, "minute": 33}
